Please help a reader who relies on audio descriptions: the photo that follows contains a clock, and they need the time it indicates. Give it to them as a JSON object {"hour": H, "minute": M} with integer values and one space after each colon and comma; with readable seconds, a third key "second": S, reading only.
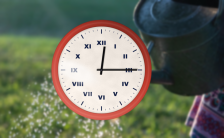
{"hour": 12, "minute": 15}
